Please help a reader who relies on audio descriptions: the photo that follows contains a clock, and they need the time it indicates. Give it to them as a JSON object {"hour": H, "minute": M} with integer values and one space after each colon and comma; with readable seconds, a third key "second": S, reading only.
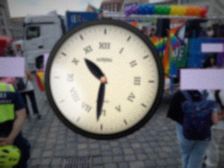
{"hour": 10, "minute": 31}
